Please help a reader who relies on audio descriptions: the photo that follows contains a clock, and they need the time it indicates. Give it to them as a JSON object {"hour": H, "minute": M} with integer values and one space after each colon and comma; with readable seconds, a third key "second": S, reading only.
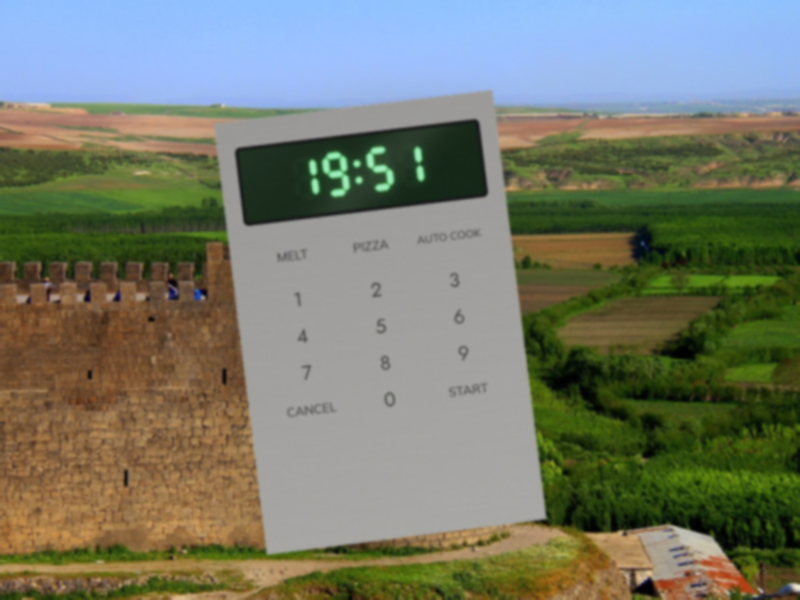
{"hour": 19, "minute": 51}
